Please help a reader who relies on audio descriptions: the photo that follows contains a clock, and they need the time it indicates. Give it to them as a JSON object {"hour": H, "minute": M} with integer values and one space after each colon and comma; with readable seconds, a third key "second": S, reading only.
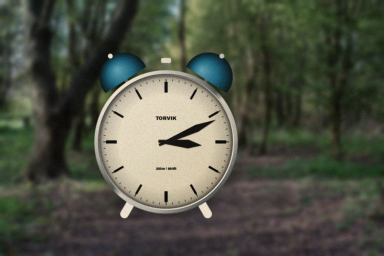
{"hour": 3, "minute": 11}
